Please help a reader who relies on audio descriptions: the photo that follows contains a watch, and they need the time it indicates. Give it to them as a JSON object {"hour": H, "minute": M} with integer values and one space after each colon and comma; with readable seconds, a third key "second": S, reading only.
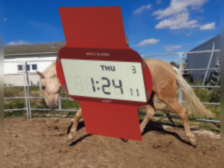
{"hour": 1, "minute": 24}
